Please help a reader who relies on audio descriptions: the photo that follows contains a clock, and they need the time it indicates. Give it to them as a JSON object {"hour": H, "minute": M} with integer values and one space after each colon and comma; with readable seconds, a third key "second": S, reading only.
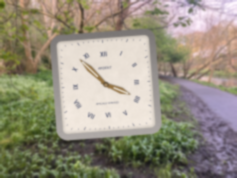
{"hour": 3, "minute": 53}
